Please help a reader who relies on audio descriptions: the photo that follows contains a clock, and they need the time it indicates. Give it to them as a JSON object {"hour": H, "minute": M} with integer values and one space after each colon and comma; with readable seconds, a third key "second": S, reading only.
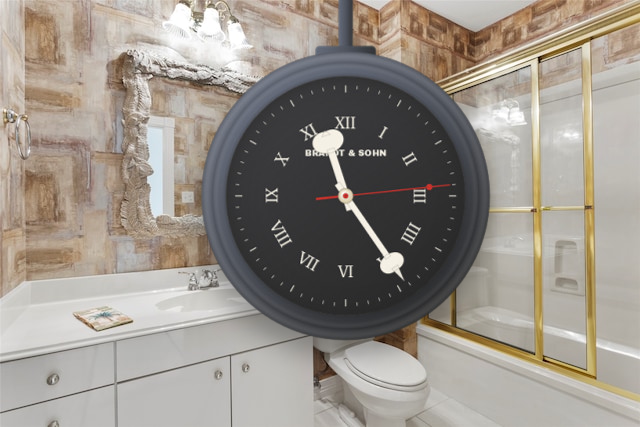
{"hour": 11, "minute": 24, "second": 14}
